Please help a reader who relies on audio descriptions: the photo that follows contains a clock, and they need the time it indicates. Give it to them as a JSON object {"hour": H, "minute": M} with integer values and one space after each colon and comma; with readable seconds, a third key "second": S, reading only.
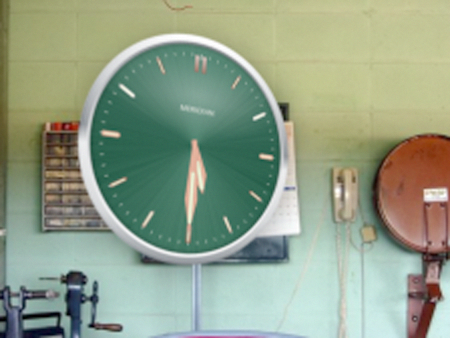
{"hour": 5, "minute": 30}
